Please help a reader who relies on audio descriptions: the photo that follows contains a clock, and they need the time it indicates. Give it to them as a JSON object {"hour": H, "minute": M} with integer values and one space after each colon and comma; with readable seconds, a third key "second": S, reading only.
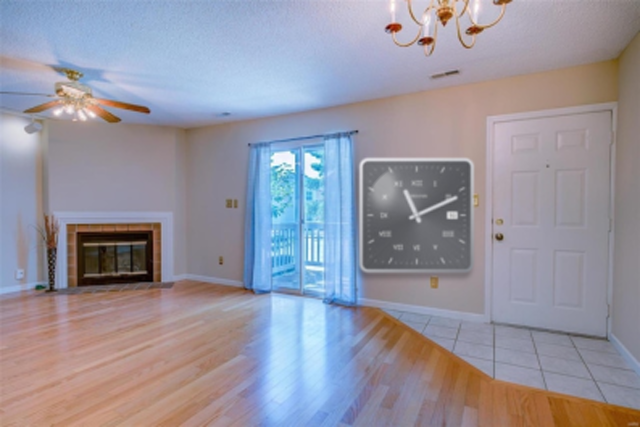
{"hour": 11, "minute": 11}
